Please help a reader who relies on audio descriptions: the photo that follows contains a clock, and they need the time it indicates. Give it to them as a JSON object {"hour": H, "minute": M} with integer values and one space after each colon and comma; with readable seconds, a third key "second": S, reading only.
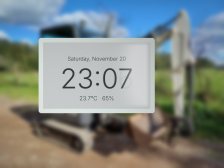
{"hour": 23, "minute": 7}
